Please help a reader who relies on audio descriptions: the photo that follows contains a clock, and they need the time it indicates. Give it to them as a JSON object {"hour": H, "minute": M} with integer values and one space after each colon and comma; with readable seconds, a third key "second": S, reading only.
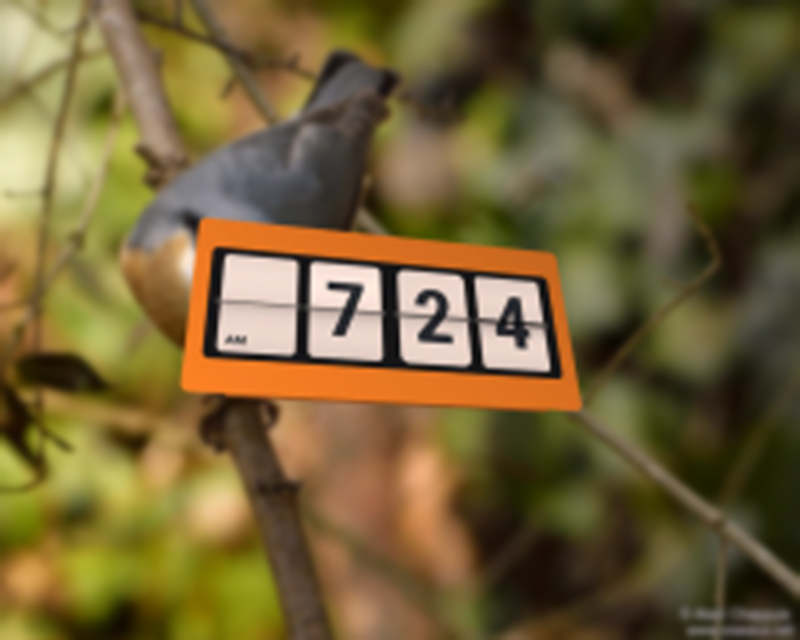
{"hour": 7, "minute": 24}
